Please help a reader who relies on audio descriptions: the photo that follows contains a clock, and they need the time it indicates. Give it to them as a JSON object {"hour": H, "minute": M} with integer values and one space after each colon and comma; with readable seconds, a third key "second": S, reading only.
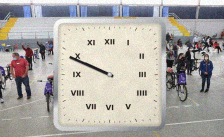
{"hour": 9, "minute": 49}
